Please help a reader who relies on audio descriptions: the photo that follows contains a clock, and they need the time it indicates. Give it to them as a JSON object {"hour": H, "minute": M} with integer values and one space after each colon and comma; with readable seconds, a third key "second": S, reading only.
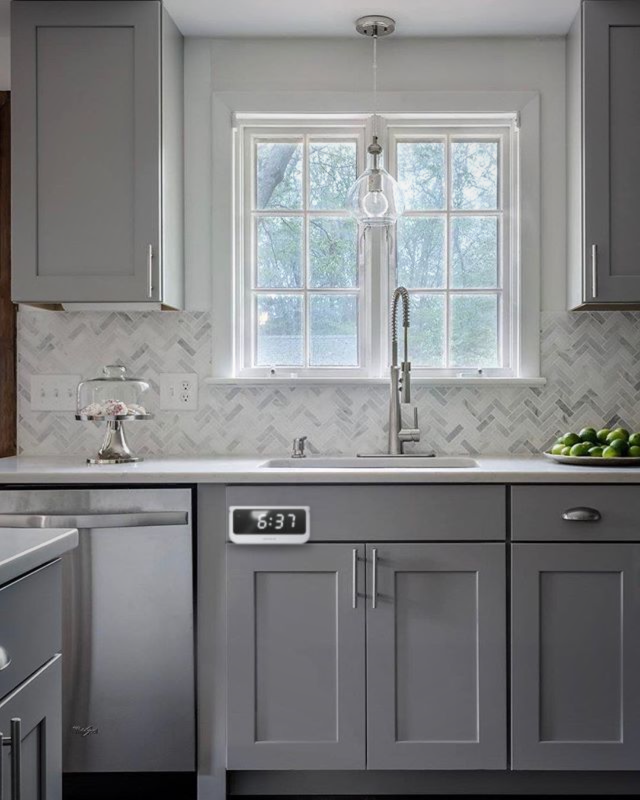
{"hour": 6, "minute": 37}
